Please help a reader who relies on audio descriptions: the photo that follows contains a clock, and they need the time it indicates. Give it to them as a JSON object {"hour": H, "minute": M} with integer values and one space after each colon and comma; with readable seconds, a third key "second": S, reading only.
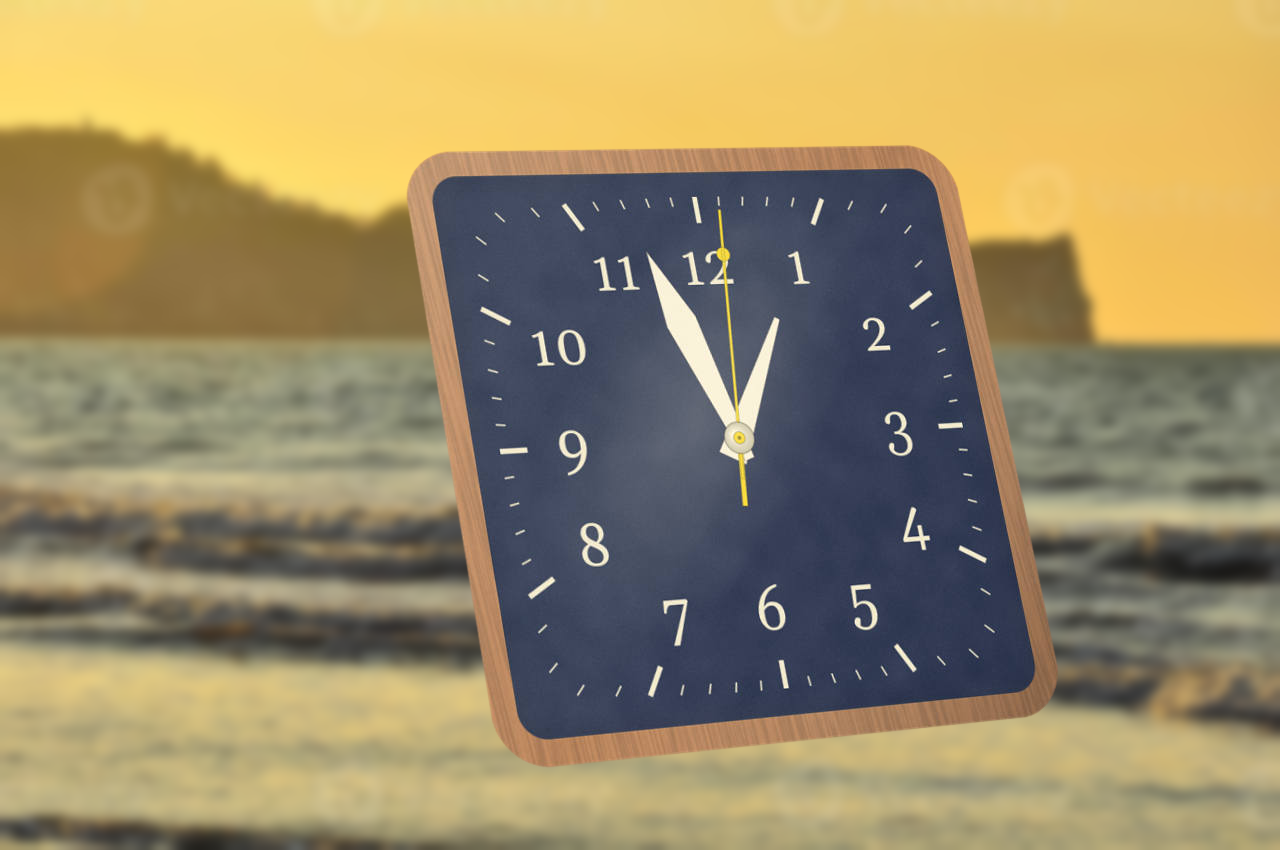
{"hour": 12, "minute": 57, "second": 1}
